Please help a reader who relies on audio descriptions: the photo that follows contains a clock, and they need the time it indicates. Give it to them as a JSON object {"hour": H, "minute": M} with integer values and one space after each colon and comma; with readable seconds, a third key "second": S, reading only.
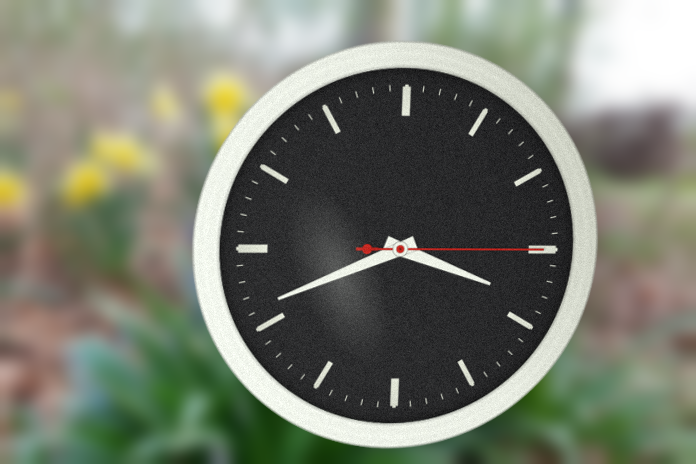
{"hour": 3, "minute": 41, "second": 15}
